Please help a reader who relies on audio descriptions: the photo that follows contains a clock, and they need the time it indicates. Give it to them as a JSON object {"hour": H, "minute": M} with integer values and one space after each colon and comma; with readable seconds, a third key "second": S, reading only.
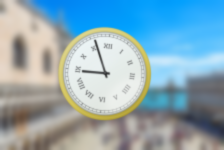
{"hour": 8, "minute": 56}
